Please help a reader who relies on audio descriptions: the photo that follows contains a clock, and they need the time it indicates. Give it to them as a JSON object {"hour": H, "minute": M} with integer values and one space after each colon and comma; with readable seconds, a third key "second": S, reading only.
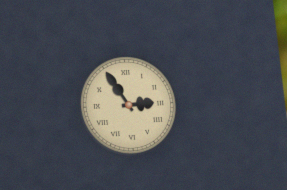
{"hour": 2, "minute": 55}
